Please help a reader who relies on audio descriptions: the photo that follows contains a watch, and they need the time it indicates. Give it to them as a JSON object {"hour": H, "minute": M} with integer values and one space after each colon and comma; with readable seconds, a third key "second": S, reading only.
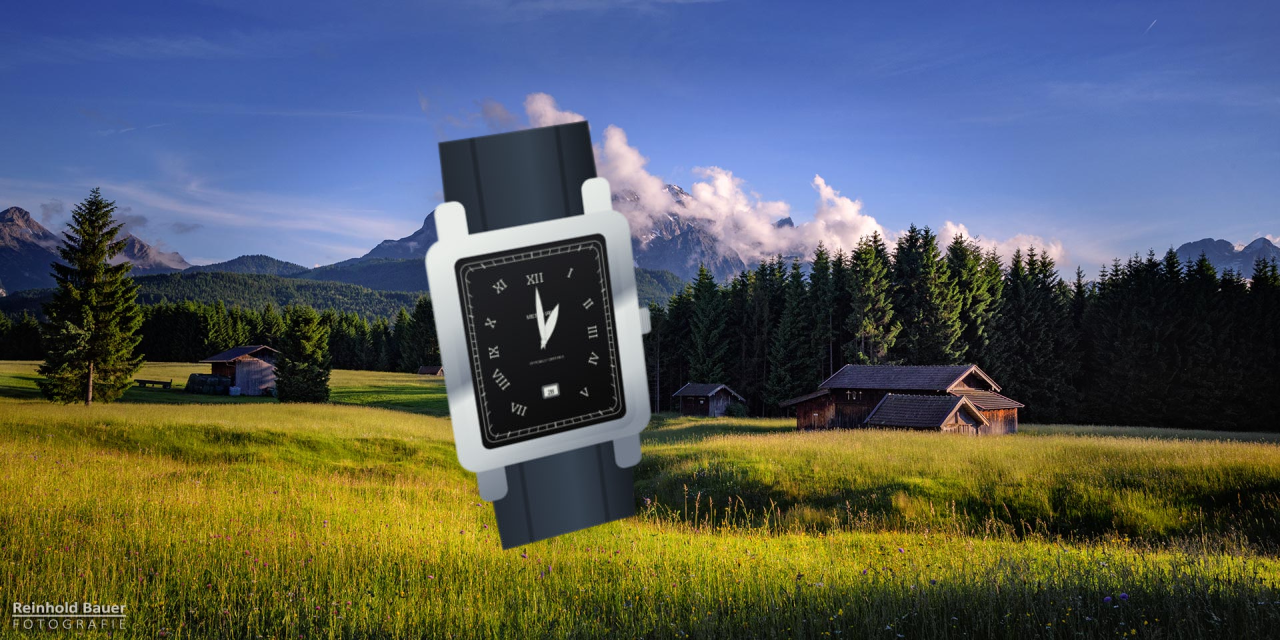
{"hour": 1, "minute": 0}
